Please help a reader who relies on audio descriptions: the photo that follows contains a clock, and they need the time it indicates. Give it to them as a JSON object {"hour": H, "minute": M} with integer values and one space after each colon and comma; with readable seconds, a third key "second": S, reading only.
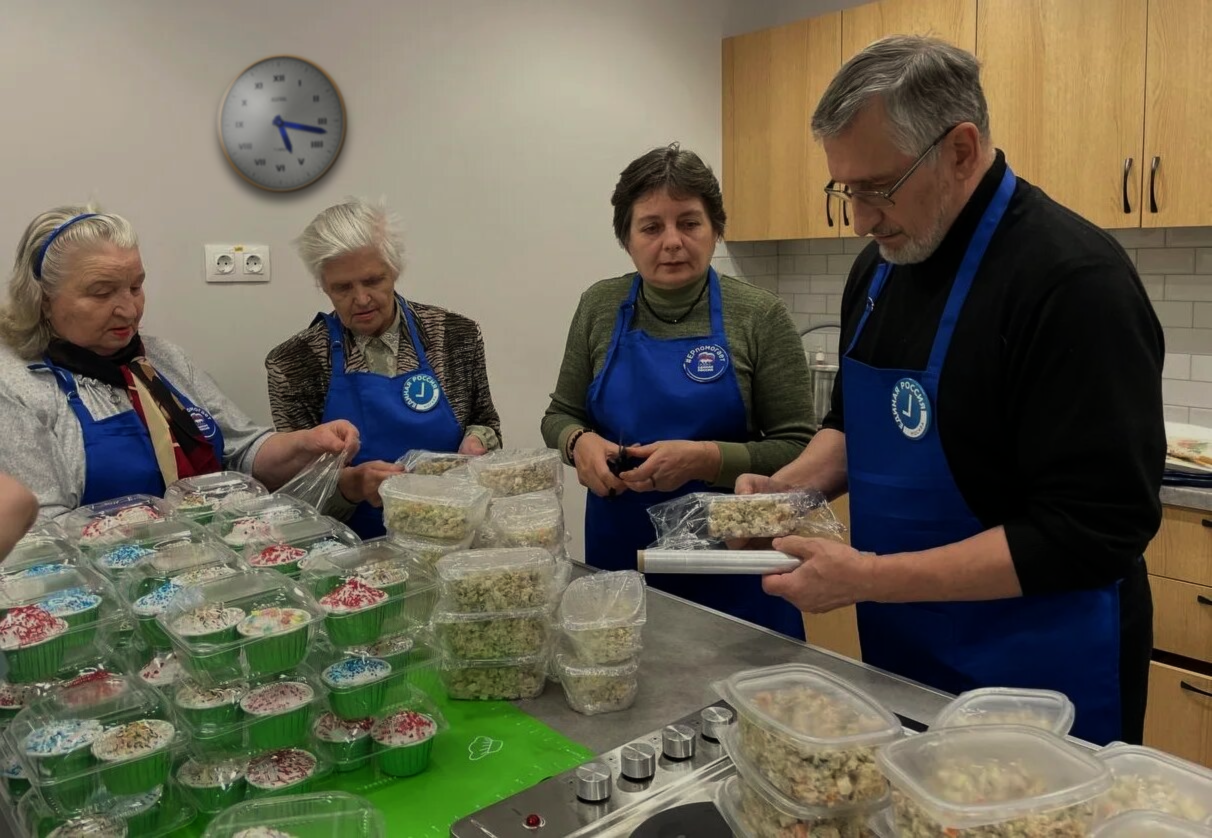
{"hour": 5, "minute": 17}
